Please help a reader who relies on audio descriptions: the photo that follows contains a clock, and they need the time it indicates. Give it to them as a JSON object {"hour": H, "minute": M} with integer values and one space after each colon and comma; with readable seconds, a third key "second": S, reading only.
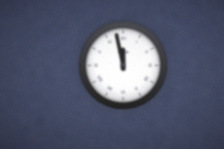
{"hour": 11, "minute": 58}
